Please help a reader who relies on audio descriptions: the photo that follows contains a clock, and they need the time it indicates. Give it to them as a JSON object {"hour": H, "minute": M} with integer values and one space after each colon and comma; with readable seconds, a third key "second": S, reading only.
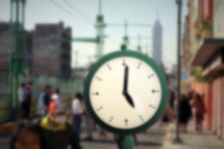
{"hour": 5, "minute": 1}
